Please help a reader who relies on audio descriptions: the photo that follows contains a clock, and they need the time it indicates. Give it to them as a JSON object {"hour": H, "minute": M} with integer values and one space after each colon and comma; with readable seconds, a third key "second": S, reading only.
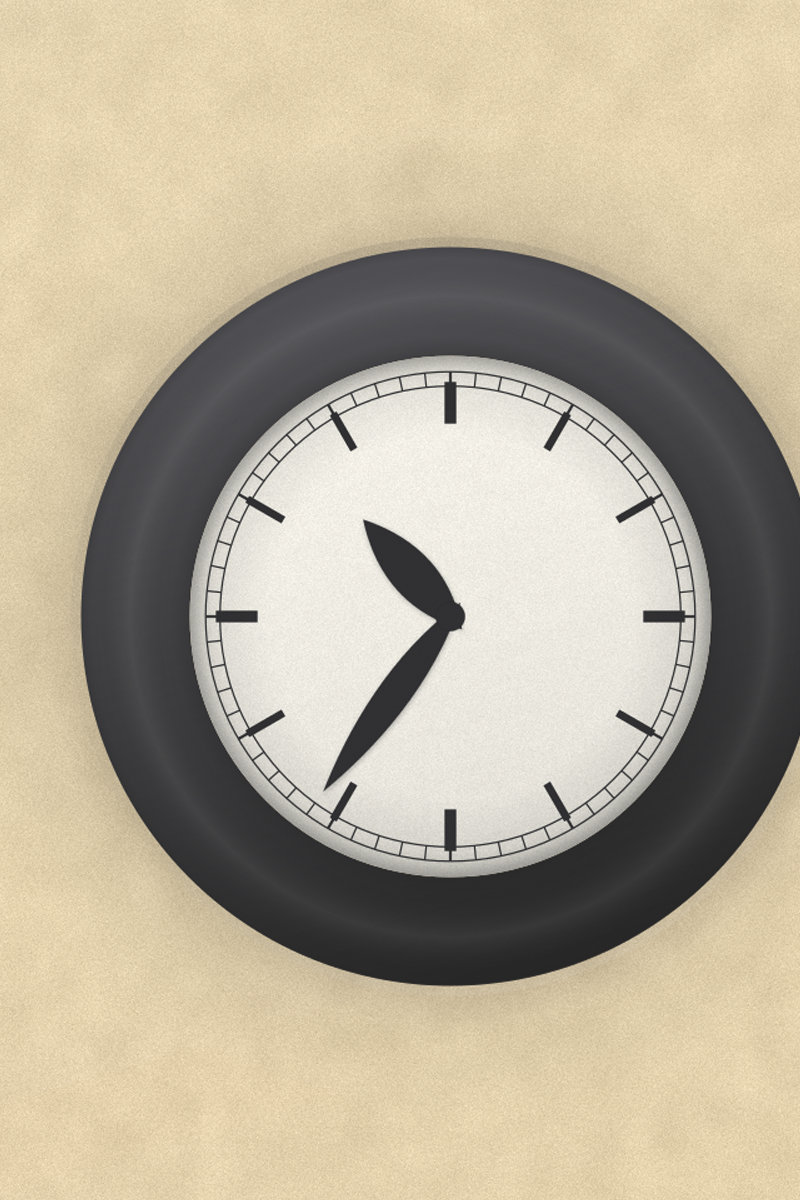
{"hour": 10, "minute": 36}
